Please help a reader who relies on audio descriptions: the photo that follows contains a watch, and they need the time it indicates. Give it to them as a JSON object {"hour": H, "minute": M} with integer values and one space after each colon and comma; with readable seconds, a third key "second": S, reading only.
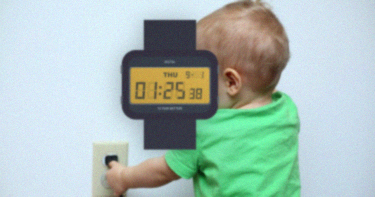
{"hour": 1, "minute": 25, "second": 38}
